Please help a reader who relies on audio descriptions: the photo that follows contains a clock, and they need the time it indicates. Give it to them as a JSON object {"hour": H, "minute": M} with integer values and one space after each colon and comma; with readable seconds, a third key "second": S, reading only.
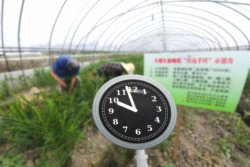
{"hour": 9, "minute": 58}
